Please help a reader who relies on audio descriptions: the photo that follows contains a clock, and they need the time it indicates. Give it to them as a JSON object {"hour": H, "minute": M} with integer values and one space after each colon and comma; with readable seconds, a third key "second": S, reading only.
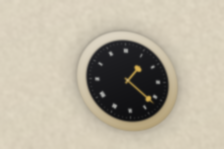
{"hour": 1, "minute": 22}
